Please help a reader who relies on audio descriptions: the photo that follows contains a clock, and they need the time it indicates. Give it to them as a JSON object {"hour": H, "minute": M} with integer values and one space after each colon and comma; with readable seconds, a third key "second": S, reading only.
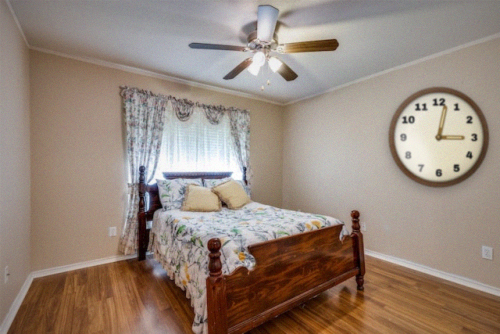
{"hour": 3, "minute": 2}
